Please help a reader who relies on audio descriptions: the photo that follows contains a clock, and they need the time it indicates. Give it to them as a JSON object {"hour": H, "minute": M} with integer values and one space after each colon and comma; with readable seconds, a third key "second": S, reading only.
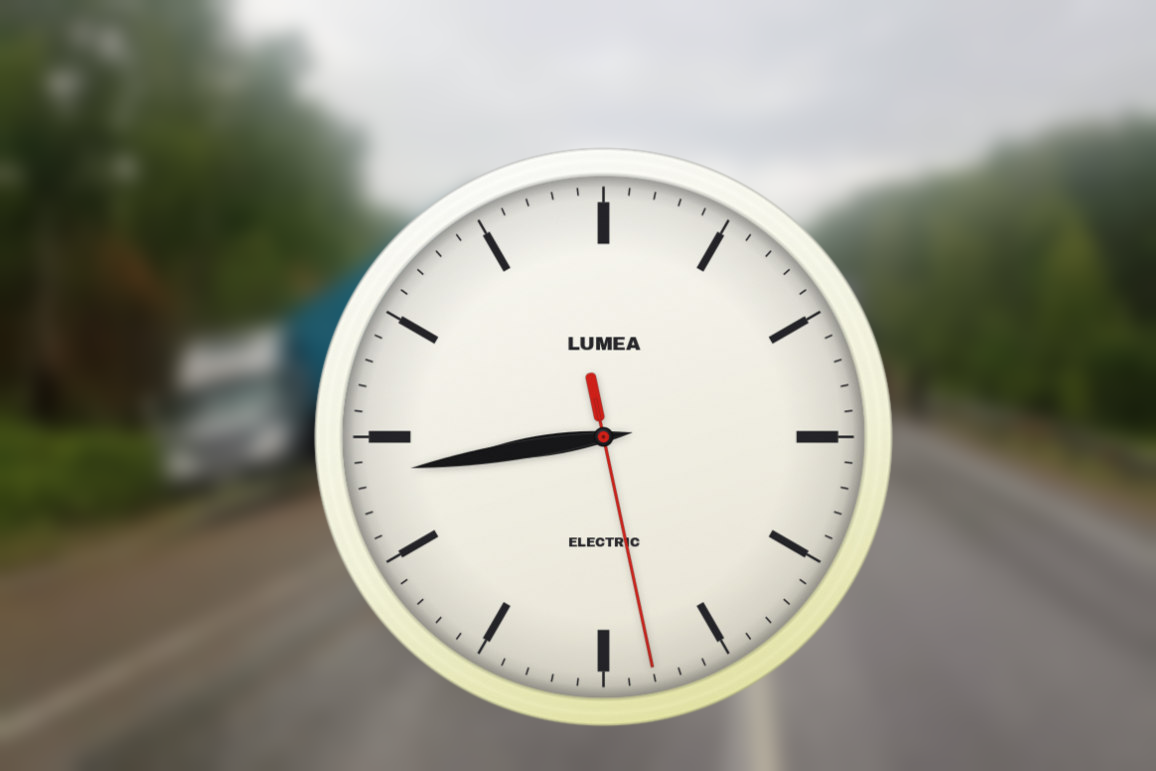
{"hour": 8, "minute": 43, "second": 28}
